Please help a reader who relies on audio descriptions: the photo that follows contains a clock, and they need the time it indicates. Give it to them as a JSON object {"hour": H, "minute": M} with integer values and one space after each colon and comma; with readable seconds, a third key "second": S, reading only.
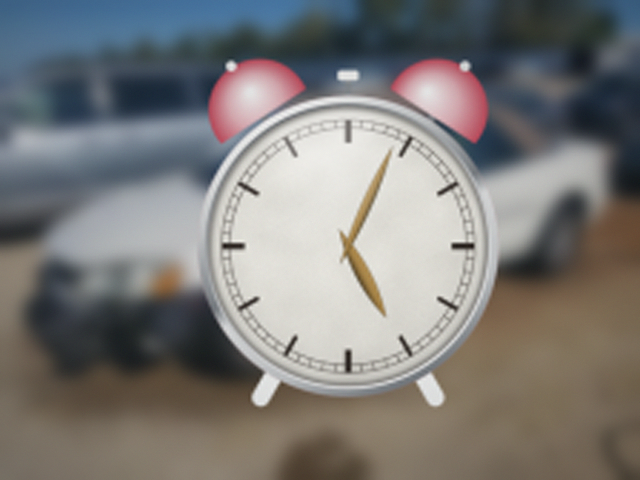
{"hour": 5, "minute": 4}
